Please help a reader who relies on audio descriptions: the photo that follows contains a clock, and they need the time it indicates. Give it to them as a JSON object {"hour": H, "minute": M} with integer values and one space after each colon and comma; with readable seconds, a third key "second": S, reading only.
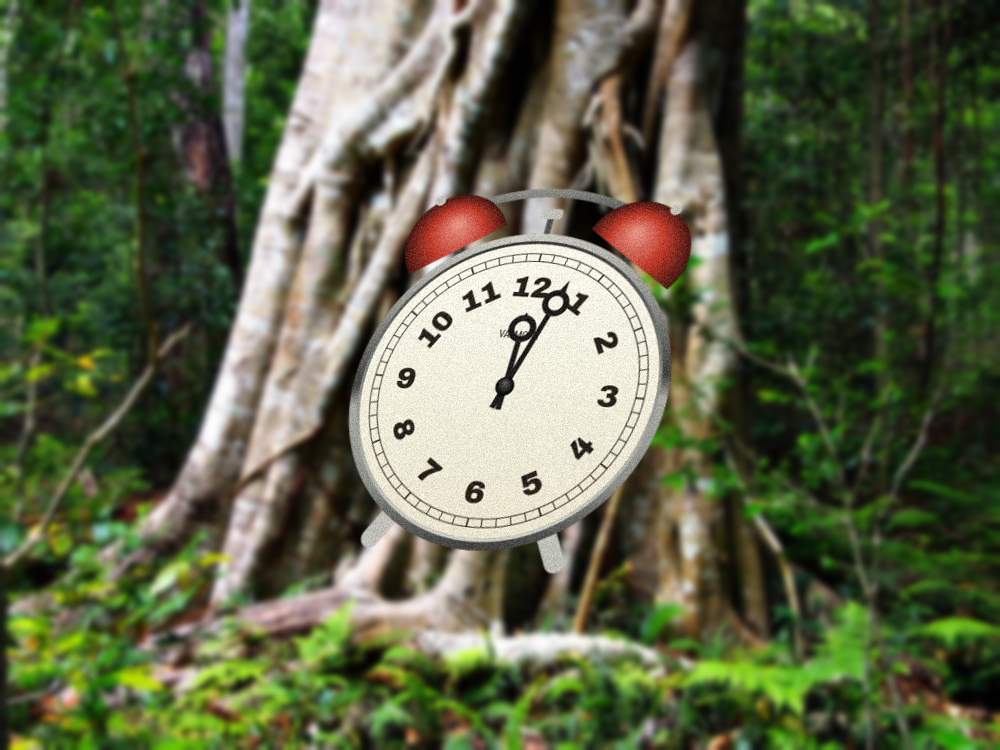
{"hour": 12, "minute": 3}
